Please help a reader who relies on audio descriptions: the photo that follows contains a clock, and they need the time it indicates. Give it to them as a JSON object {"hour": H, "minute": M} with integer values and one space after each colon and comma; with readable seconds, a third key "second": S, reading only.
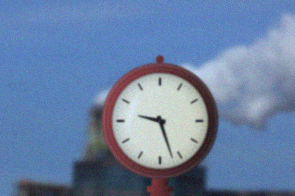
{"hour": 9, "minute": 27}
